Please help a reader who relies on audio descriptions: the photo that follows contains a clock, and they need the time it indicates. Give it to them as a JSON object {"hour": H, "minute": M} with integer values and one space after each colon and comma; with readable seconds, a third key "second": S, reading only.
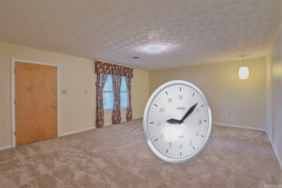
{"hour": 9, "minute": 8}
